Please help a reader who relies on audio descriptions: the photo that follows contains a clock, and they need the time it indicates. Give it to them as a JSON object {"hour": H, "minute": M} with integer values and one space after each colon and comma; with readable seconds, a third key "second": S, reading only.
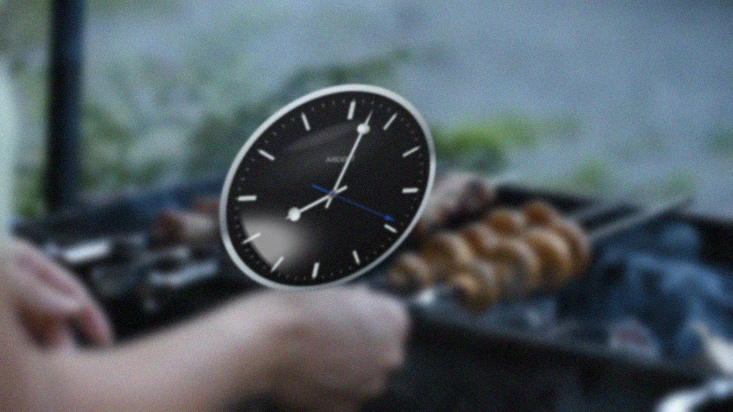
{"hour": 8, "minute": 2, "second": 19}
